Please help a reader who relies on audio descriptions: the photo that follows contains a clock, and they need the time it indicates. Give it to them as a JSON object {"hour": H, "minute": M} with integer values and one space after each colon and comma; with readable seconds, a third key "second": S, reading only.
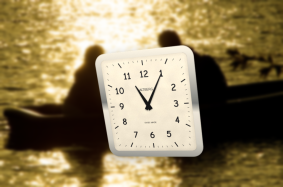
{"hour": 11, "minute": 5}
